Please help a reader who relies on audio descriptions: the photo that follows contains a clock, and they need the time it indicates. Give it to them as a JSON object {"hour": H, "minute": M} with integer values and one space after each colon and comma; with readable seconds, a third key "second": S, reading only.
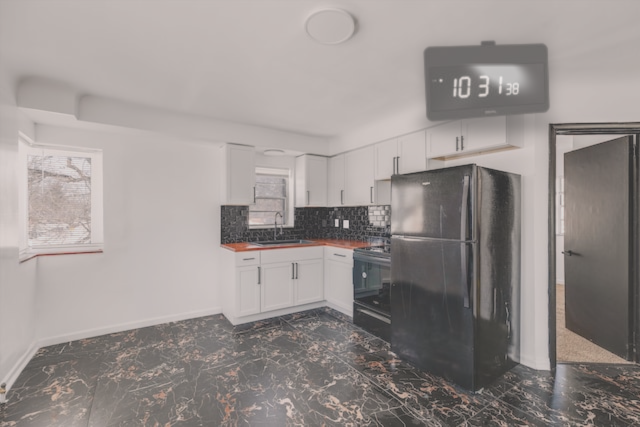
{"hour": 10, "minute": 31, "second": 38}
